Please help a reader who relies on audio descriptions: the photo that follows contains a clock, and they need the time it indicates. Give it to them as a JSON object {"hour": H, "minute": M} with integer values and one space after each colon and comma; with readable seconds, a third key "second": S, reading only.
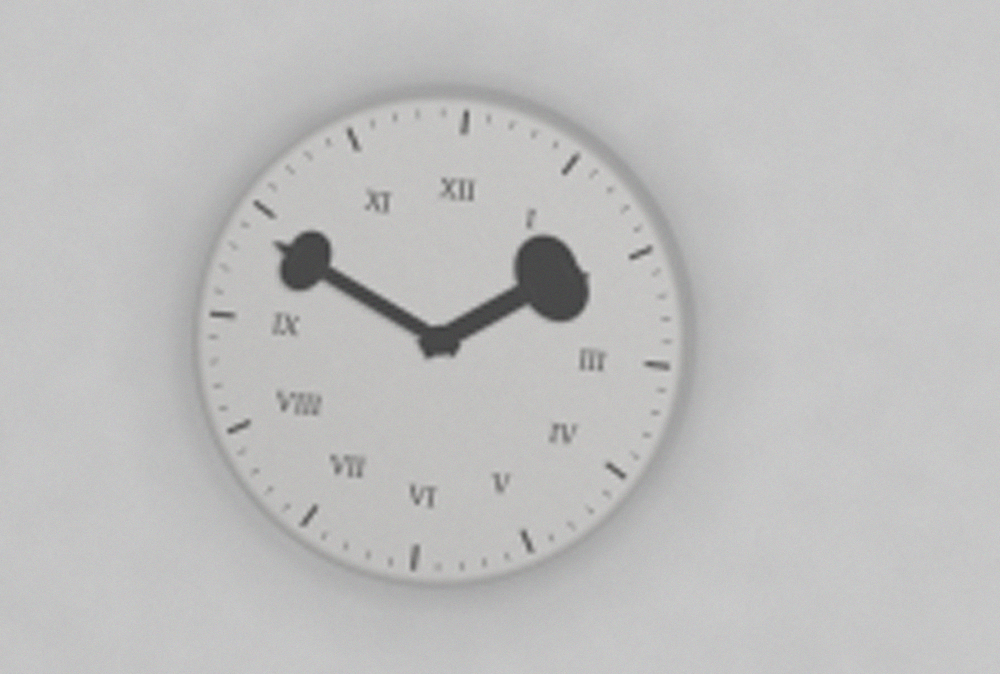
{"hour": 1, "minute": 49}
